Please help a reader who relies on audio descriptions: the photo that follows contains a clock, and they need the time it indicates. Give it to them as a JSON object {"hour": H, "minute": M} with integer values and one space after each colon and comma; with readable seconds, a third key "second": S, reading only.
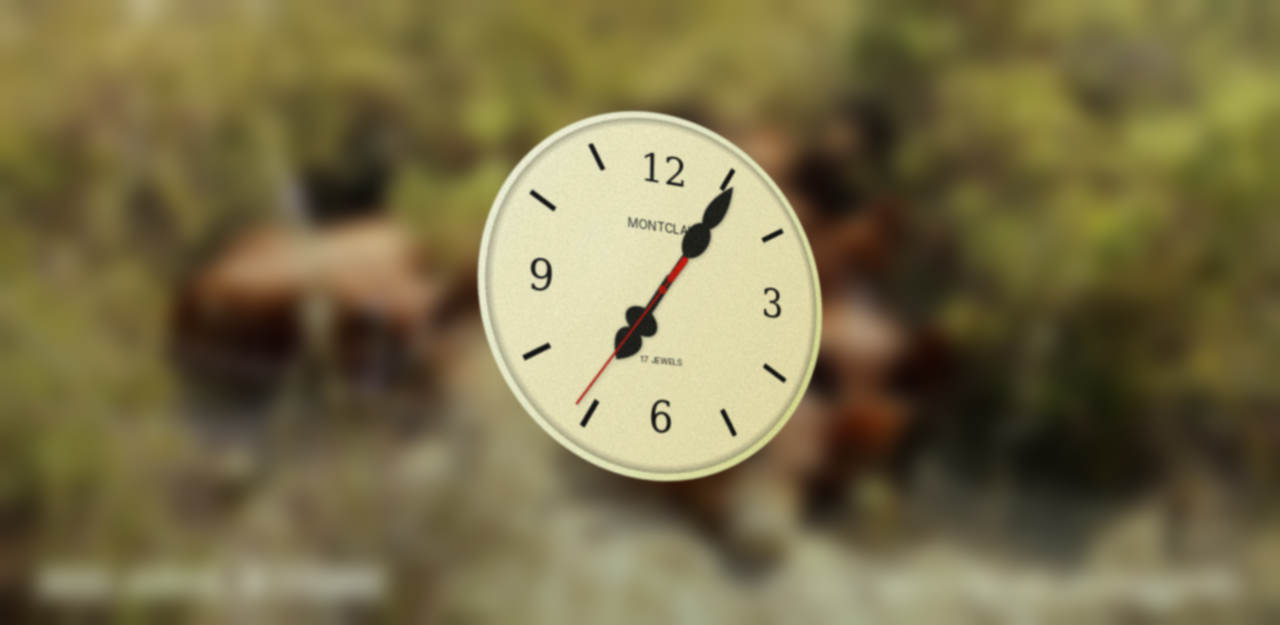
{"hour": 7, "minute": 5, "second": 36}
